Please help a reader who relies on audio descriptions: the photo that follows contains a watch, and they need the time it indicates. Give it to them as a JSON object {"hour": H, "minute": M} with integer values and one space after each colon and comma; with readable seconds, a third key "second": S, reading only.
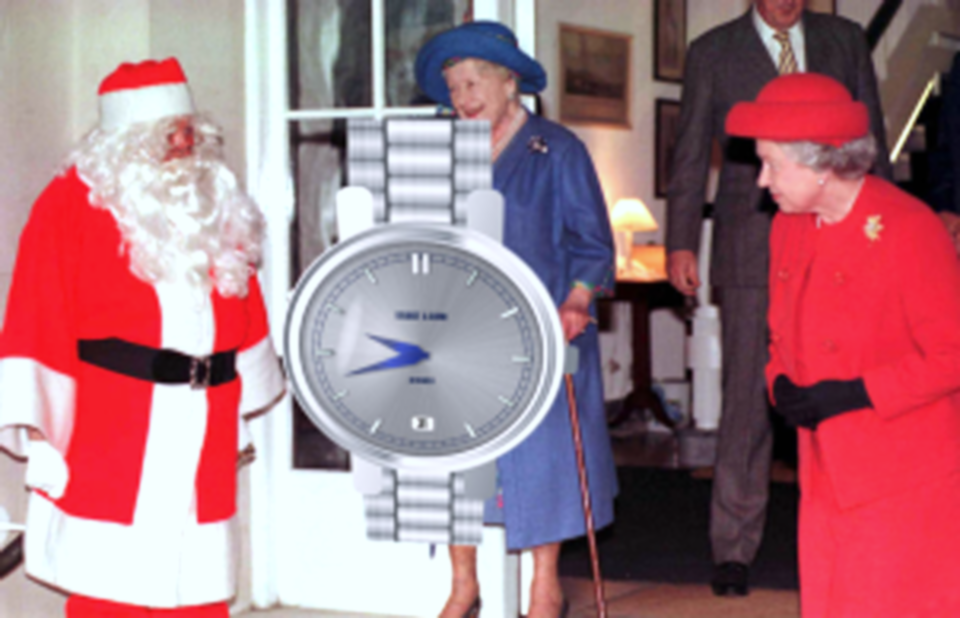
{"hour": 9, "minute": 42}
